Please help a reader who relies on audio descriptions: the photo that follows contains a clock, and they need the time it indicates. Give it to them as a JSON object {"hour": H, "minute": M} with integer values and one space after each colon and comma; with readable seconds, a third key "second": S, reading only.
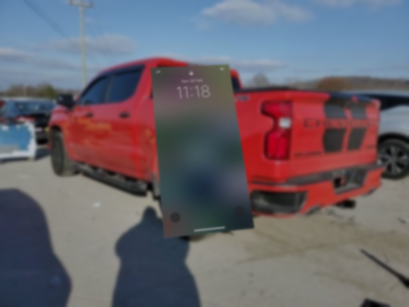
{"hour": 11, "minute": 18}
